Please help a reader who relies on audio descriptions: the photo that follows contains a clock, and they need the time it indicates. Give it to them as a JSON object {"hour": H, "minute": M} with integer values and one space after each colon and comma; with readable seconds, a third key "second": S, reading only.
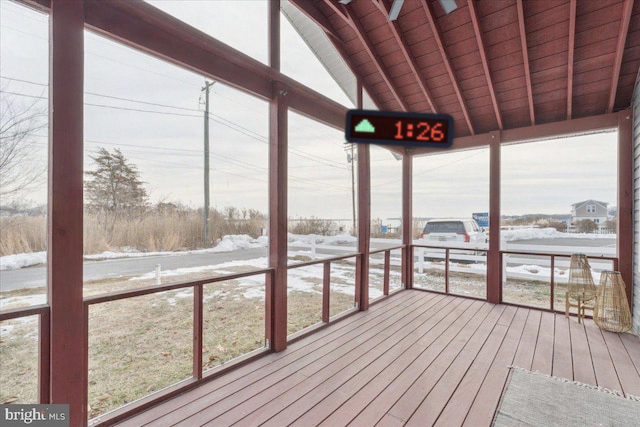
{"hour": 1, "minute": 26}
